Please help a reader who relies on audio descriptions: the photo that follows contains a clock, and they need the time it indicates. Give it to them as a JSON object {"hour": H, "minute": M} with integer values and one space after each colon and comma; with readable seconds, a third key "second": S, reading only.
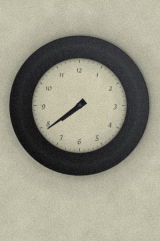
{"hour": 7, "minute": 39}
